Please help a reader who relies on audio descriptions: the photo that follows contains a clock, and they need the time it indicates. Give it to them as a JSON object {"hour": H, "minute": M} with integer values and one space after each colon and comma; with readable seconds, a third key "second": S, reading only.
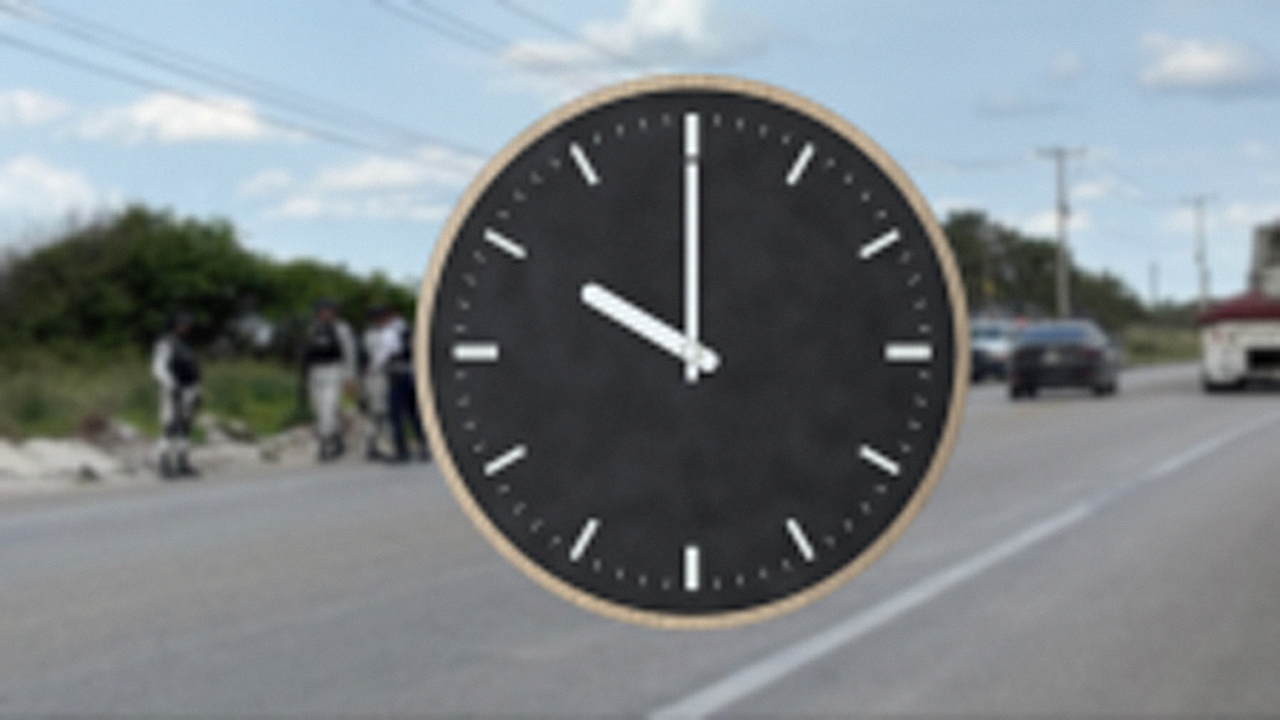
{"hour": 10, "minute": 0}
